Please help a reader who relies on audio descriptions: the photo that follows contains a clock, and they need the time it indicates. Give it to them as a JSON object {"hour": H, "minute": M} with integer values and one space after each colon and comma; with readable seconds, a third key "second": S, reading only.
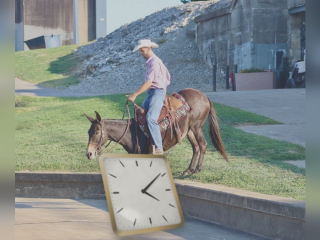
{"hour": 4, "minute": 9}
